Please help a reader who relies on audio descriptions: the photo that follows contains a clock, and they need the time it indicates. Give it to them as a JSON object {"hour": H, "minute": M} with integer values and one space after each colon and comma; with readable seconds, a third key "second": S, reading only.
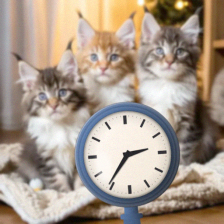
{"hour": 2, "minute": 36}
